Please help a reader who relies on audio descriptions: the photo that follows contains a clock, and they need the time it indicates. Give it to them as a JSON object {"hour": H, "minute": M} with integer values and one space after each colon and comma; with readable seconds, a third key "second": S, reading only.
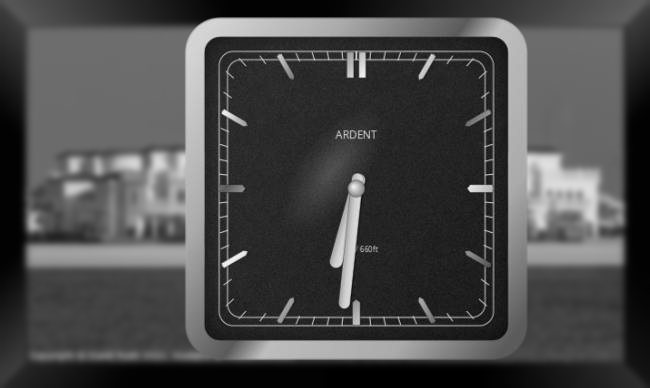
{"hour": 6, "minute": 31}
